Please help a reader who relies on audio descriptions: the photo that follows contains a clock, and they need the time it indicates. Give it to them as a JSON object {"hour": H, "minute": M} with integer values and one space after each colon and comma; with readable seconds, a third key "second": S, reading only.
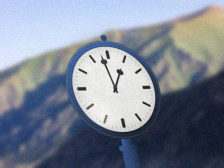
{"hour": 12, "minute": 58}
